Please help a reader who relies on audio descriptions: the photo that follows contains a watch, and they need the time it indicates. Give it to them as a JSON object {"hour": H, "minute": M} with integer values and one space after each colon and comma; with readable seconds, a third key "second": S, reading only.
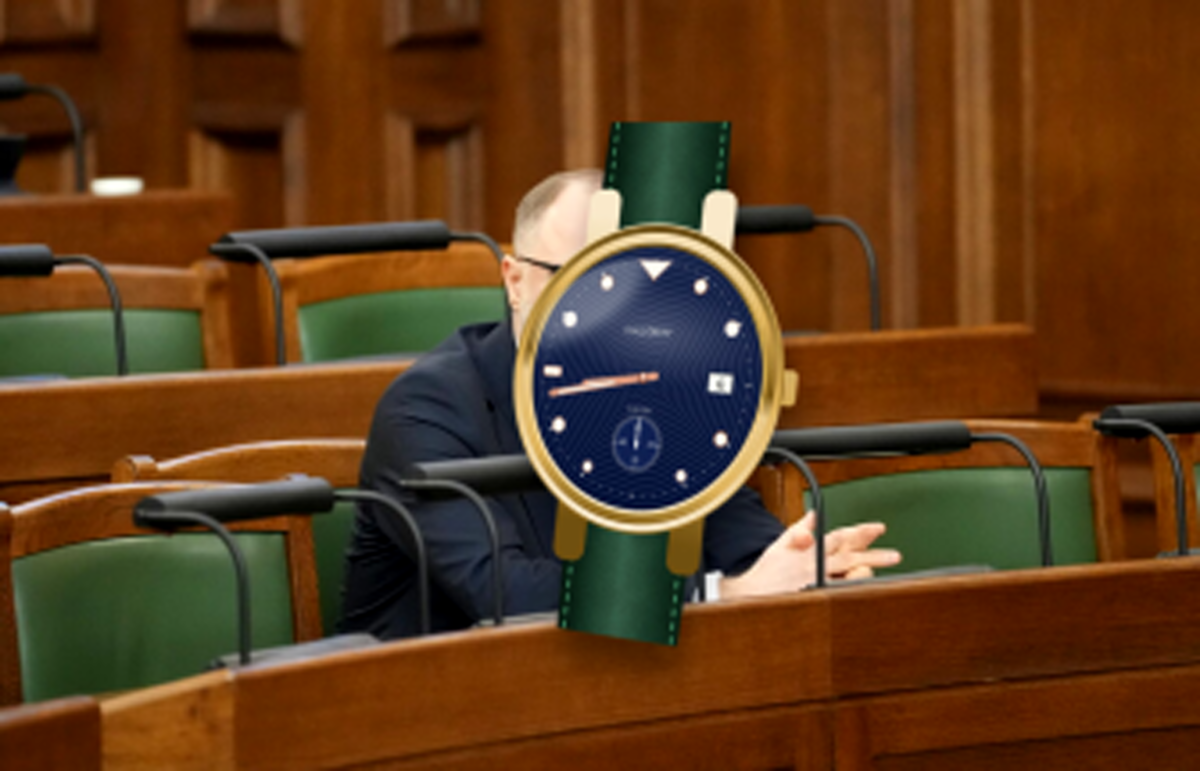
{"hour": 8, "minute": 43}
